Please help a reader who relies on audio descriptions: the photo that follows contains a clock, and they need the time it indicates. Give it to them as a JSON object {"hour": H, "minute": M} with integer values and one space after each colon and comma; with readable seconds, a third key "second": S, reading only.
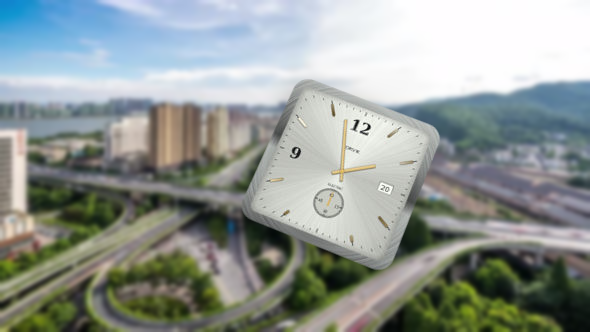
{"hour": 1, "minute": 57}
